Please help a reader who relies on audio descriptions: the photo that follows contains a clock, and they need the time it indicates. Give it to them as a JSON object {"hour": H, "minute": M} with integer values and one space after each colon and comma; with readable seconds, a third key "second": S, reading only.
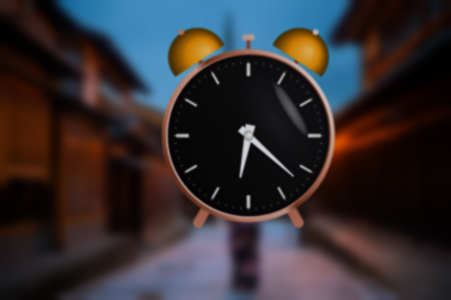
{"hour": 6, "minute": 22}
